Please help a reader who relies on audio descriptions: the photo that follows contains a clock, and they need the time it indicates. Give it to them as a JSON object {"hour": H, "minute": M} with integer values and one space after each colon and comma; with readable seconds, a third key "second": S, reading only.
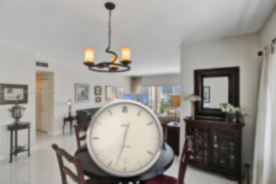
{"hour": 12, "minute": 33}
